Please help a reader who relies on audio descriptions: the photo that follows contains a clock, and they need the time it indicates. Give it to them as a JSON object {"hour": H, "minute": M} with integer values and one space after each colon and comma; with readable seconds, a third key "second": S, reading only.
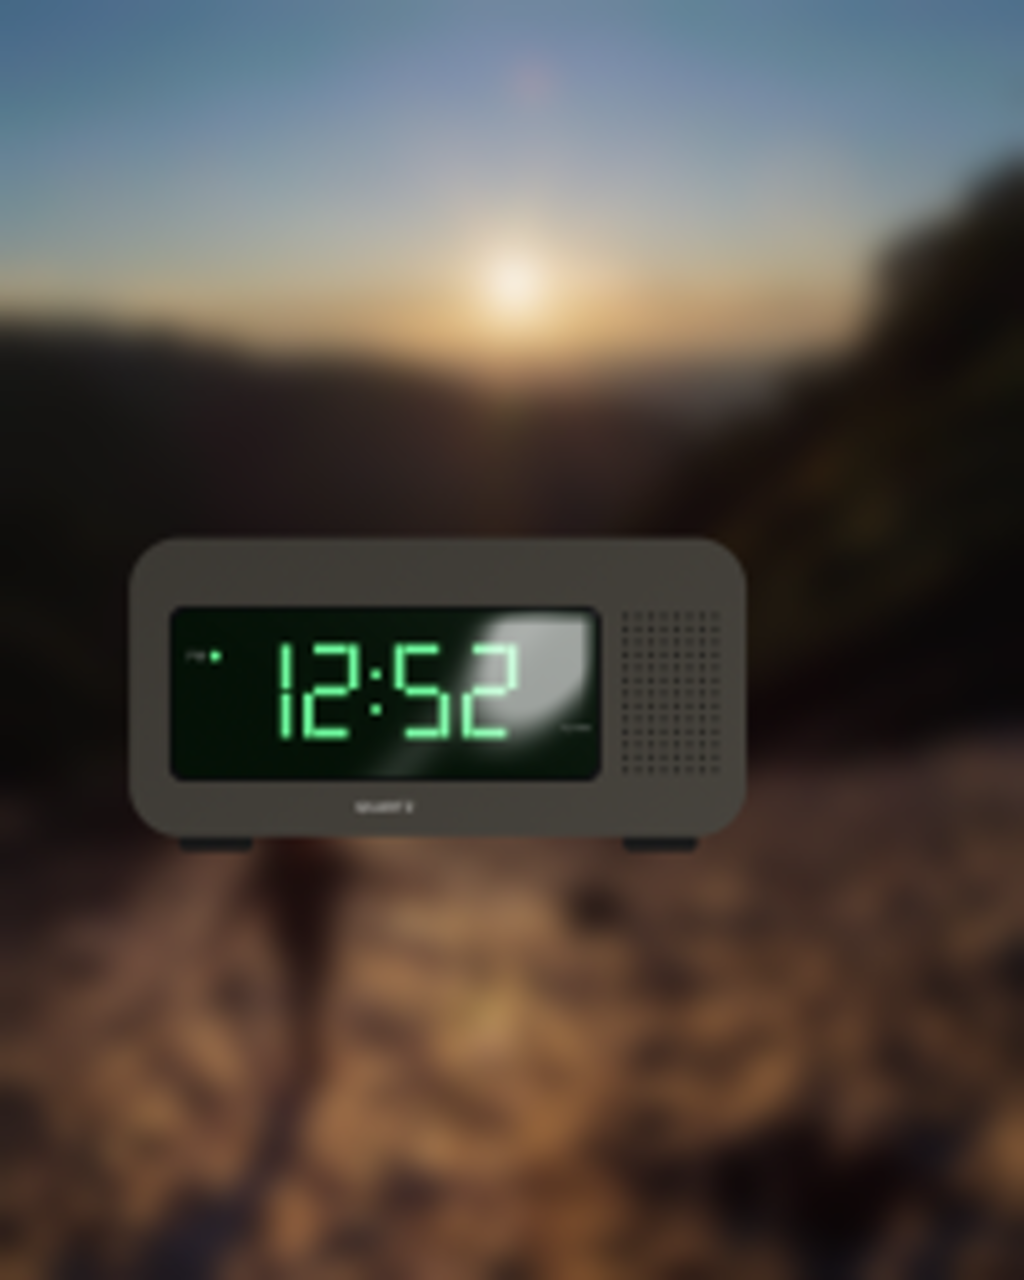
{"hour": 12, "minute": 52}
